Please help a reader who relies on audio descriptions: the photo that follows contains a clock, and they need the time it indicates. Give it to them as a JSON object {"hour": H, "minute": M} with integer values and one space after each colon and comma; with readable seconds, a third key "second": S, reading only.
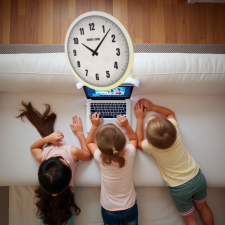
{"hour": 10, "minute": 7}
